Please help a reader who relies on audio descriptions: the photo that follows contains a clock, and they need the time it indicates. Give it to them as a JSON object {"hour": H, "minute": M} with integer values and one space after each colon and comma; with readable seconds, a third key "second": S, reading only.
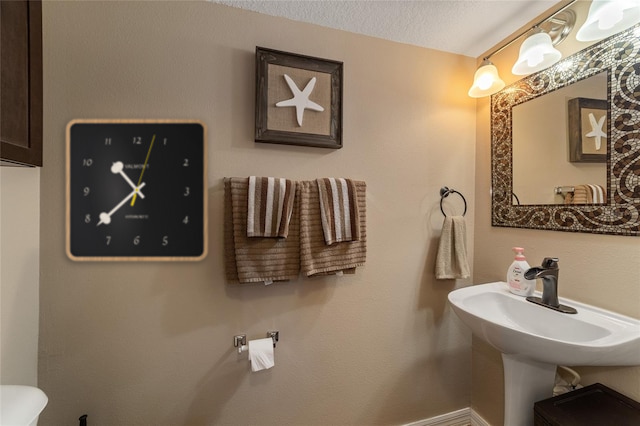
{"hour": 10, "minute": 38, "second": 3}
